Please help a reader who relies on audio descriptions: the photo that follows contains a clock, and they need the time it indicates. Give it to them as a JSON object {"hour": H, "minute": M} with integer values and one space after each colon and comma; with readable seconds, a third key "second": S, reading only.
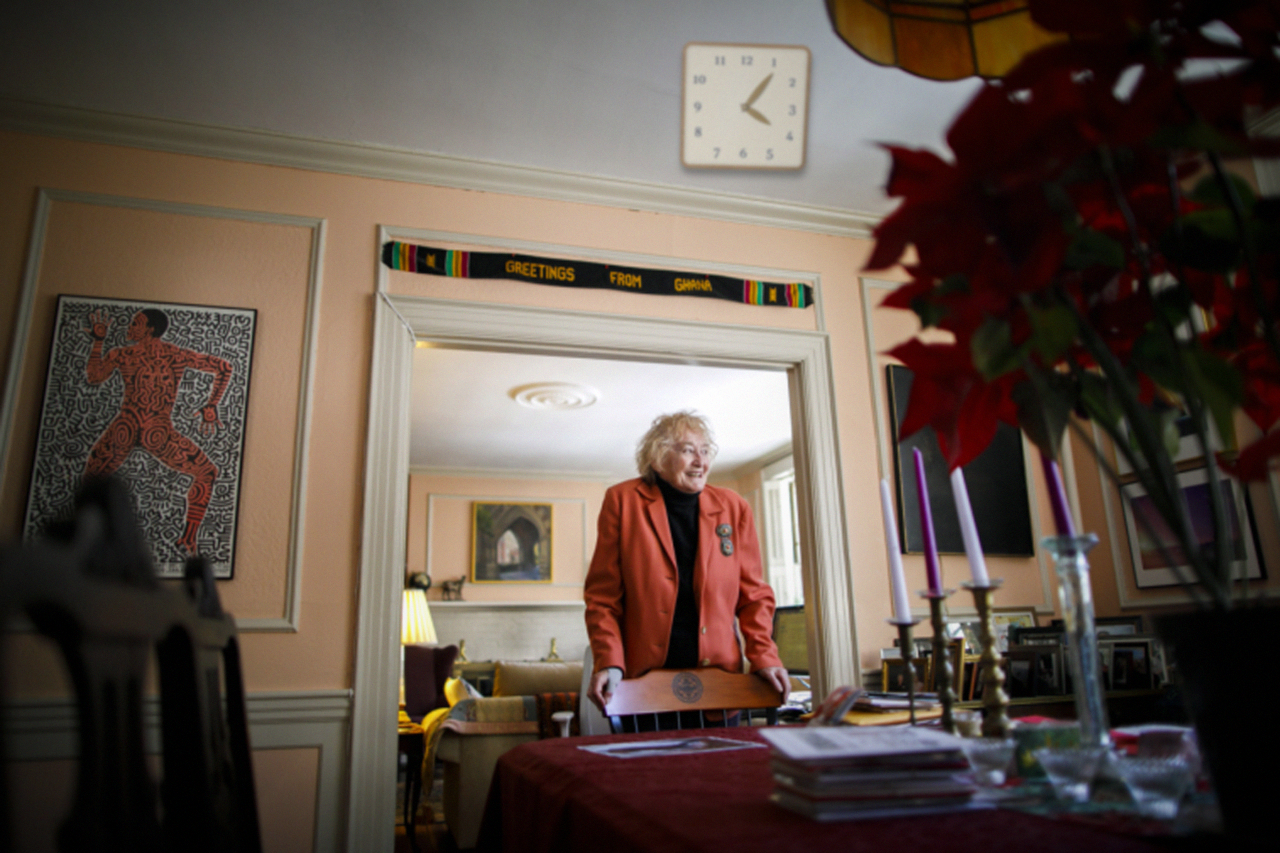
{"hour": 4, "minute": 6}
